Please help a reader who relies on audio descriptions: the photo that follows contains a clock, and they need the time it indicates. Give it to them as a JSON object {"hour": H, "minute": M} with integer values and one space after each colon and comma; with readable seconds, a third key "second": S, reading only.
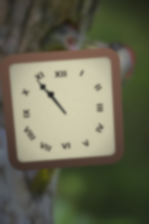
{"hour": 10, "minute": 54}
